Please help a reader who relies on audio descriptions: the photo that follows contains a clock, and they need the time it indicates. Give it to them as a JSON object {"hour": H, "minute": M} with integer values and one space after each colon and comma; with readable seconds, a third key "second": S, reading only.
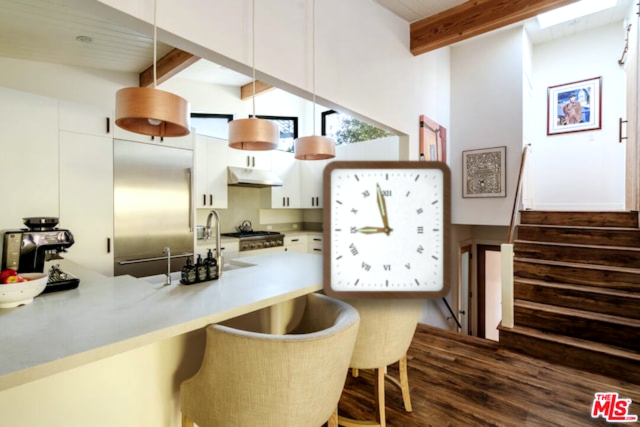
{"hour": 8, "minute": 58}
